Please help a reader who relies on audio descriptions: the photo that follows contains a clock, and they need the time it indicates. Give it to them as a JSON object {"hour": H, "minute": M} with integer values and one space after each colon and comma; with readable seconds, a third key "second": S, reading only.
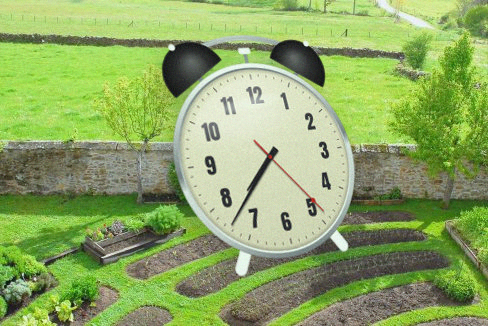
{"hour": 7, "minute": 37, "second": 24}
